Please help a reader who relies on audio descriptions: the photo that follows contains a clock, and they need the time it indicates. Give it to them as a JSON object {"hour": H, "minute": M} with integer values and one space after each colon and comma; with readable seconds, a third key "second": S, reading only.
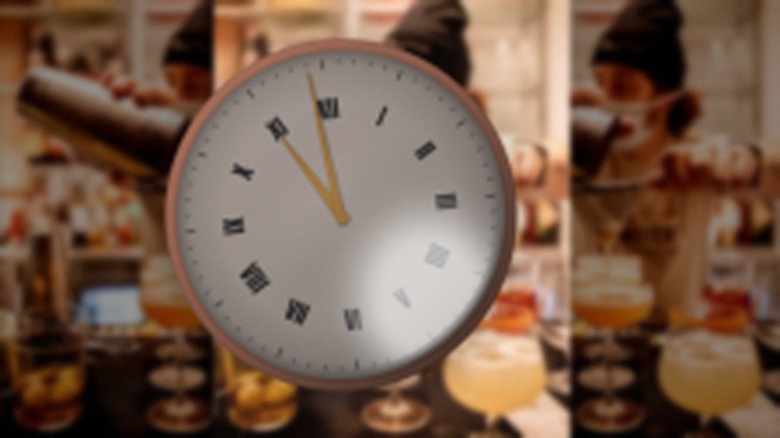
{"hour": 10, "minute": 59}
